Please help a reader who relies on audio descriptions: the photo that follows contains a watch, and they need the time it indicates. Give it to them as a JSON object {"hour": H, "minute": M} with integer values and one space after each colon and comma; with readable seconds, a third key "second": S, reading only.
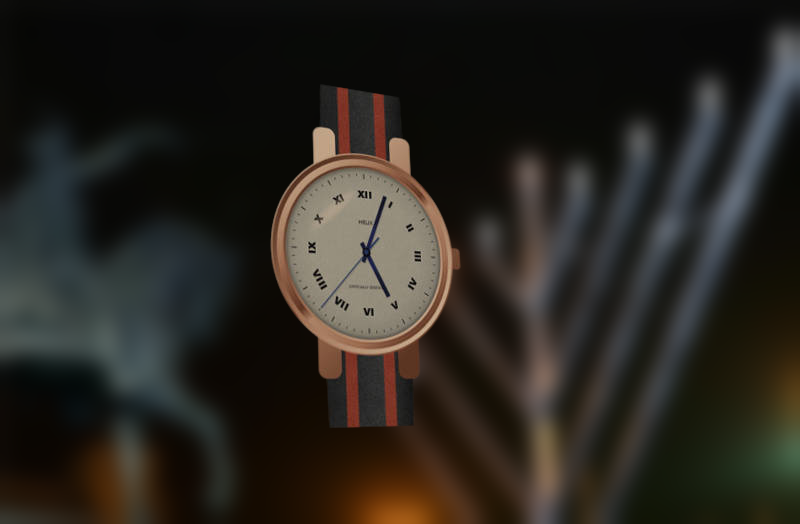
{"hour": 5, "minute": 3, "second": 37}
